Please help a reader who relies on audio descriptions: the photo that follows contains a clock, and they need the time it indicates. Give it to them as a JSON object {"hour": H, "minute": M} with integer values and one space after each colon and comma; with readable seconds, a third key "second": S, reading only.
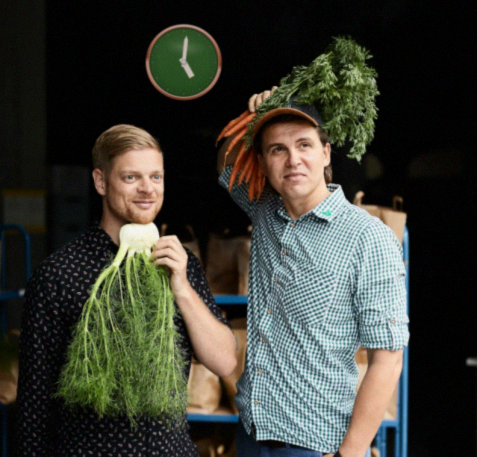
{"hour": 5, "minute": 1}
